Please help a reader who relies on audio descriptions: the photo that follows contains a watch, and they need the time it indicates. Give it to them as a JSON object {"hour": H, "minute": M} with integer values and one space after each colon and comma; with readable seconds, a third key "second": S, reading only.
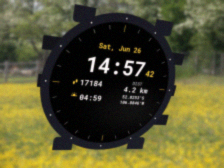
{"hour": 14, "minute": 57}
